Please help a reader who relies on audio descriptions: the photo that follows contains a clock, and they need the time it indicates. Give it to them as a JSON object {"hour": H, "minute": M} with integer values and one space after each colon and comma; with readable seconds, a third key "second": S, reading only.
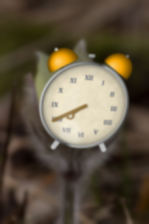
{"hour": 7, "minute": 40}
